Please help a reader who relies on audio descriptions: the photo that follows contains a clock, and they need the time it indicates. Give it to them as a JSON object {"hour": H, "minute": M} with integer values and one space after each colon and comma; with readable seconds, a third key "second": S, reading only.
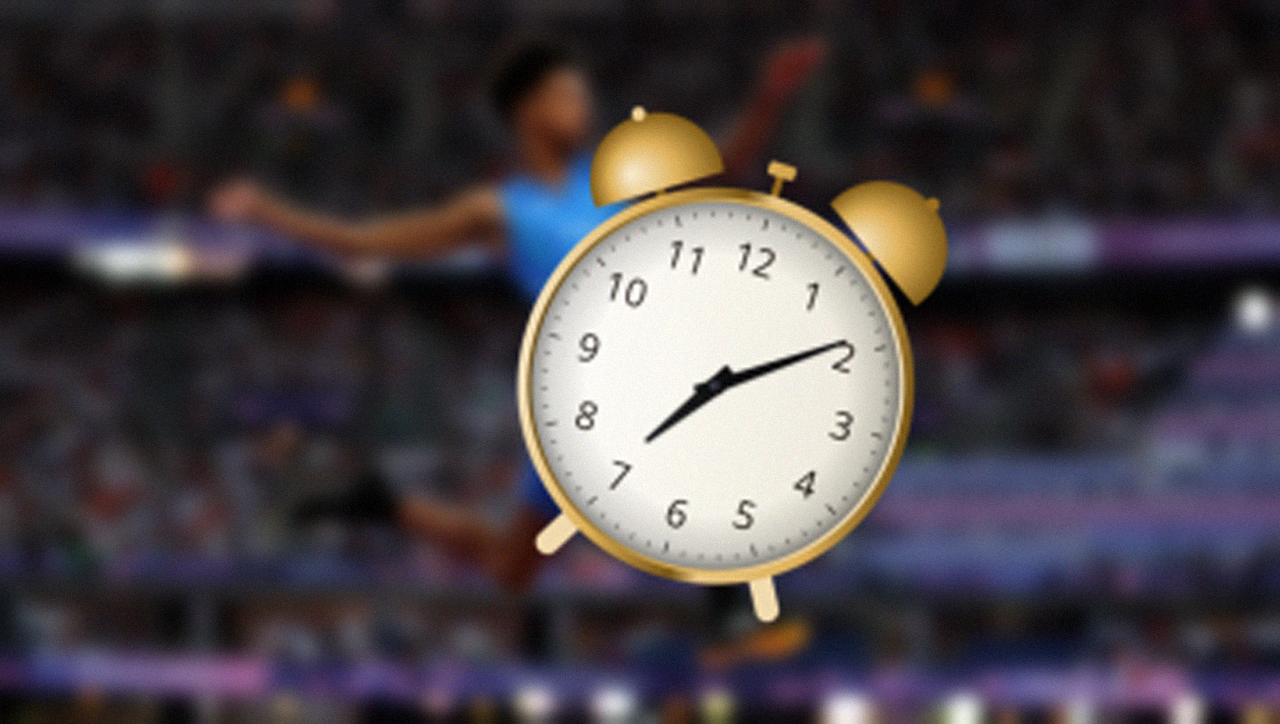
{"hour": 7, "minute": 9}
